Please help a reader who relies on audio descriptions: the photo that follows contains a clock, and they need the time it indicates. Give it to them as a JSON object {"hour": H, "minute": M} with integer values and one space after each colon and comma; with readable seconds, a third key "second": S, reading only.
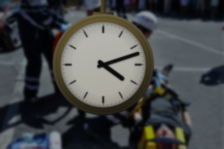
{"hour": 4, "minute": 12}
